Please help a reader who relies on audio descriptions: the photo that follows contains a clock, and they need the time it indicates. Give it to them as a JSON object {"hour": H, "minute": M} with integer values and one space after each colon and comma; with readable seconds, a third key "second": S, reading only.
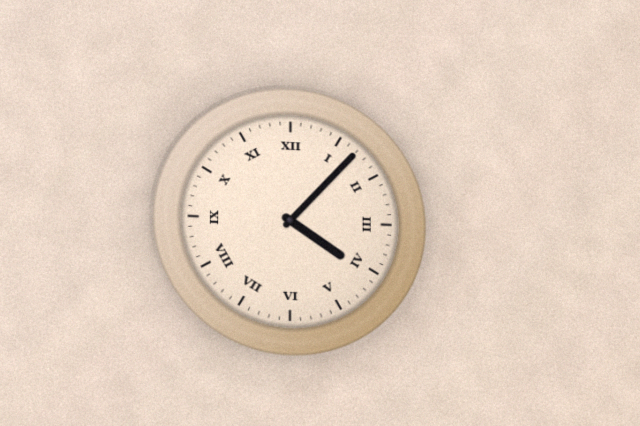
{"hour": 4, "minute": 7}
